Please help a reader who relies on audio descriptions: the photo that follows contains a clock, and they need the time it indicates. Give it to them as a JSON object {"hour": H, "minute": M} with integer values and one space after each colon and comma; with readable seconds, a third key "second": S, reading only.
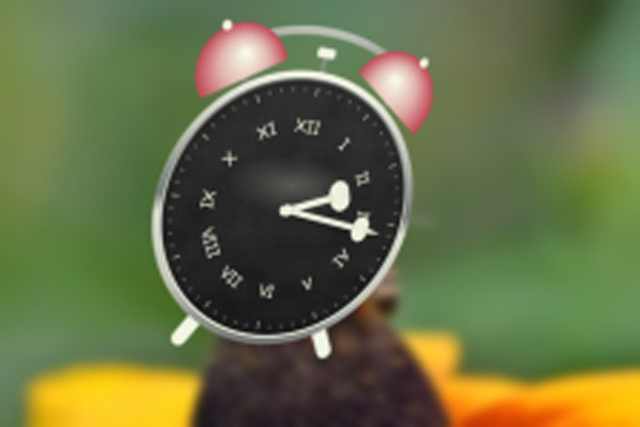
{"hour": 2, "minute": 16}
